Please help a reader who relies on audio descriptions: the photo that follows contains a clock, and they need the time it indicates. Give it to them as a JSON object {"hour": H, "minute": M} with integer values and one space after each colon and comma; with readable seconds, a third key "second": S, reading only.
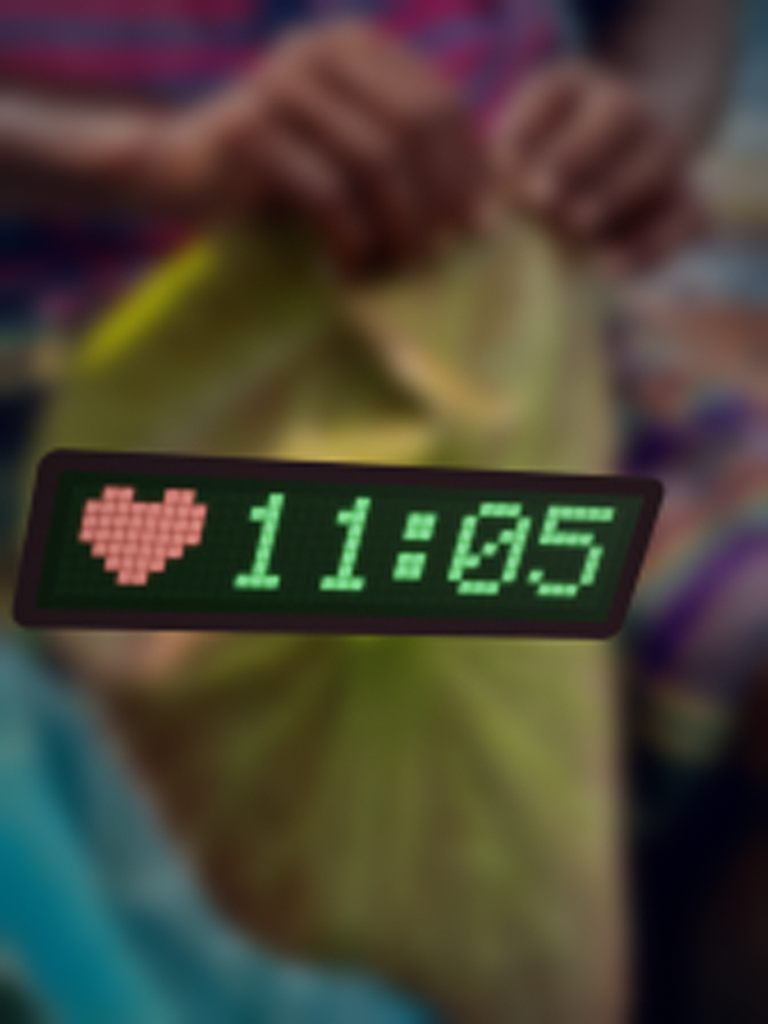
{"hour": 11, "minute": 5}
